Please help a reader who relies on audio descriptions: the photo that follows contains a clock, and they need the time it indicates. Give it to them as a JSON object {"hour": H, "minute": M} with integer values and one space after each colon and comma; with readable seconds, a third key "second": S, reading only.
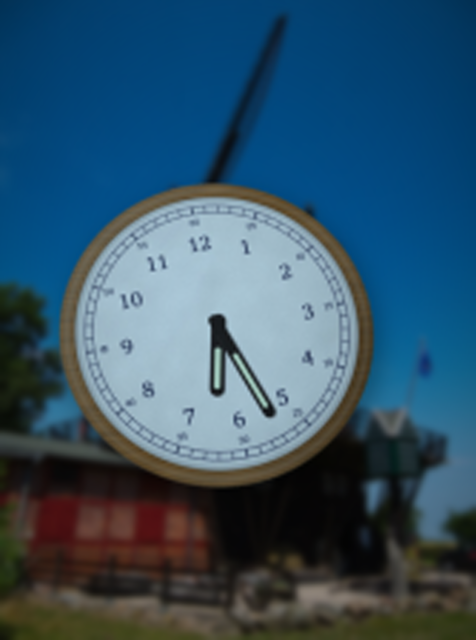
{"hour": 6, "minute": 27}
